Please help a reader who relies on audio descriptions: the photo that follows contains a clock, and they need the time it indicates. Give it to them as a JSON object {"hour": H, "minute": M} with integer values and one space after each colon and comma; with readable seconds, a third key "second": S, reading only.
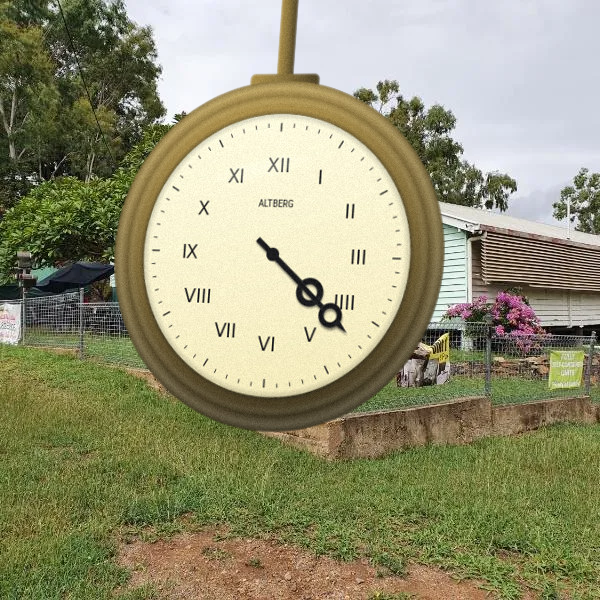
{"hour": 4, "minute": 22}
